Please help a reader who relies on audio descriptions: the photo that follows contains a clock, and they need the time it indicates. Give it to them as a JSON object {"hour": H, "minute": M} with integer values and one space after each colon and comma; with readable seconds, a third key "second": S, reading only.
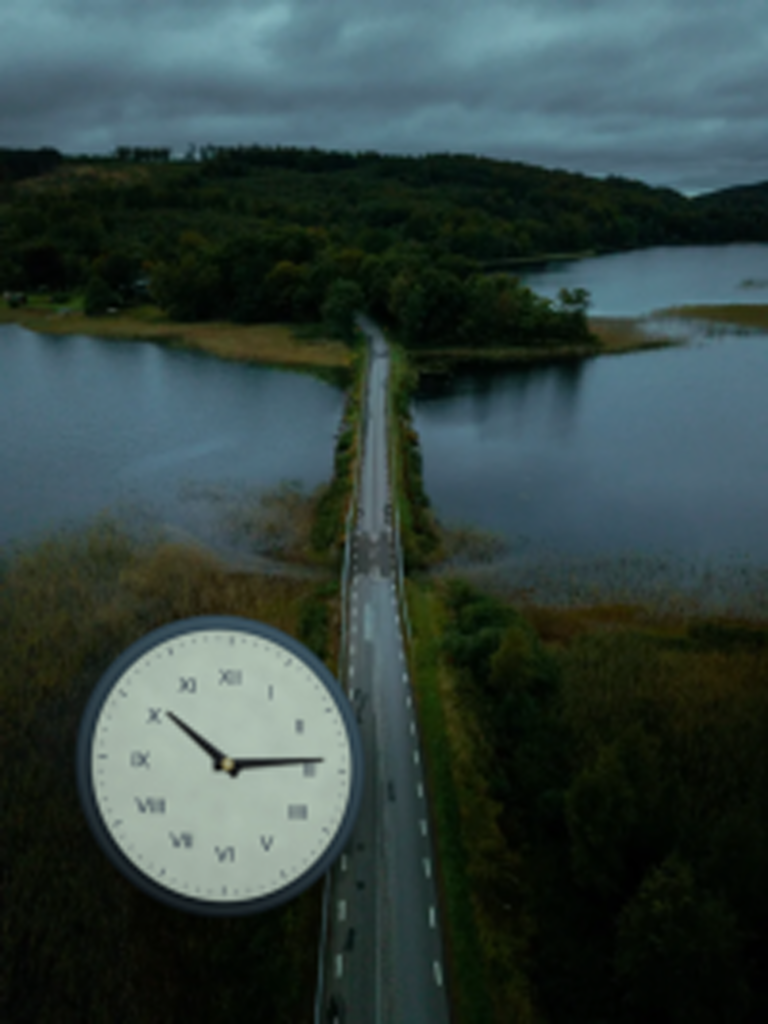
{"hour": 10, "minute": 14}
